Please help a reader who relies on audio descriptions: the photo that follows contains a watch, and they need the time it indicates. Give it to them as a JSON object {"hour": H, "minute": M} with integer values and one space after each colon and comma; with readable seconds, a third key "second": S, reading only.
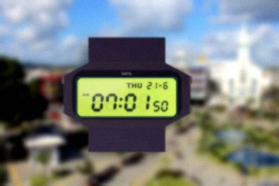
{"hour": 7, "minute": 1, "second": 50}
